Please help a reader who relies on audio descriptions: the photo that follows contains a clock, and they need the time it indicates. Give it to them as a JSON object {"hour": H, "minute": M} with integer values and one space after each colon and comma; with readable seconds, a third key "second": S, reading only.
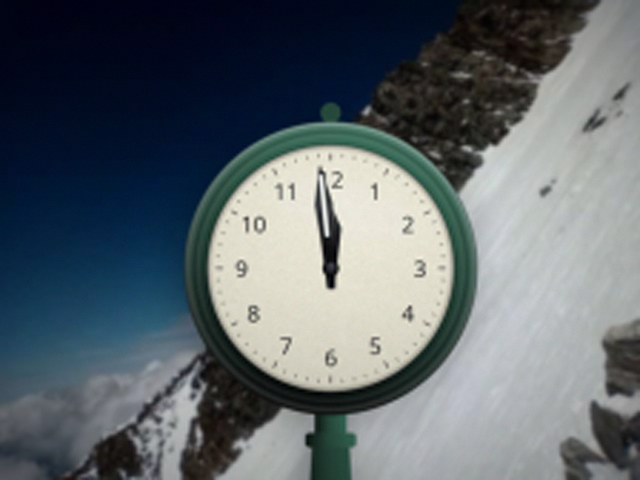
{"hour": 11, "minute": 59}
